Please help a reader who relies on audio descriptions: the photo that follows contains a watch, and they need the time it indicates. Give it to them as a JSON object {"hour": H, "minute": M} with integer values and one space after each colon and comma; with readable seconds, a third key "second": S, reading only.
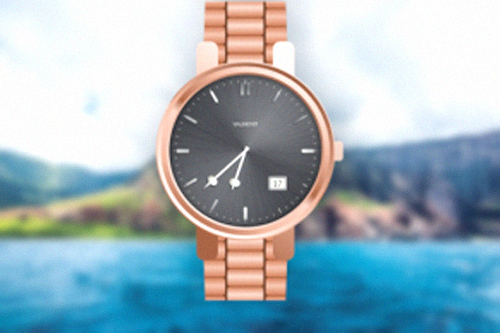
{"hour": 6, "minute": 38}
